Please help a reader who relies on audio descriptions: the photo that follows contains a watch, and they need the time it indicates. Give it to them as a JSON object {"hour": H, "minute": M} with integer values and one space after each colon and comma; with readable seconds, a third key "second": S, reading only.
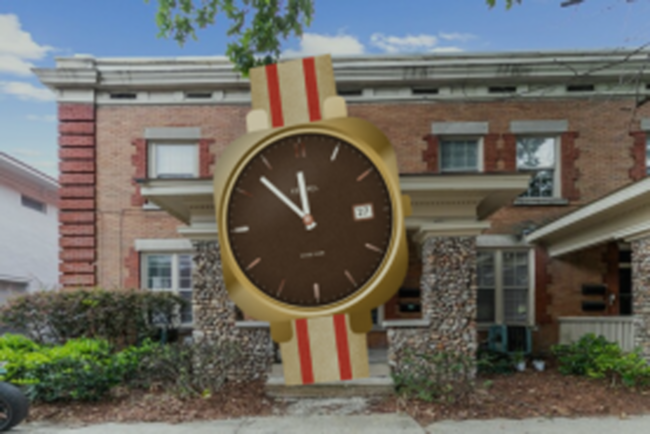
{"hour": 11, "minute": 53}
